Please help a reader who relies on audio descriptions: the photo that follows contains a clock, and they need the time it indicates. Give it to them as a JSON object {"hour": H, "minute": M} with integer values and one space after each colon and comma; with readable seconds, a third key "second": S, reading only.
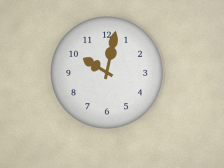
{"hour": 10, "minute": 2}
